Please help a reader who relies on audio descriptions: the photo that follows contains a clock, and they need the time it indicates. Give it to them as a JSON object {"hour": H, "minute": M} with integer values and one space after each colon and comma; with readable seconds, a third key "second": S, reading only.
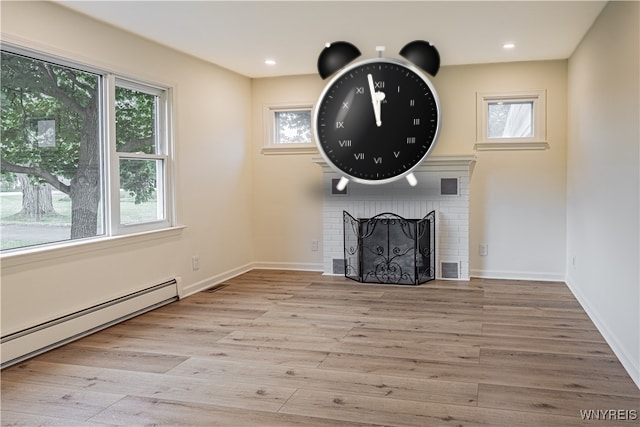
{"hour": 11, "minute": 58}
